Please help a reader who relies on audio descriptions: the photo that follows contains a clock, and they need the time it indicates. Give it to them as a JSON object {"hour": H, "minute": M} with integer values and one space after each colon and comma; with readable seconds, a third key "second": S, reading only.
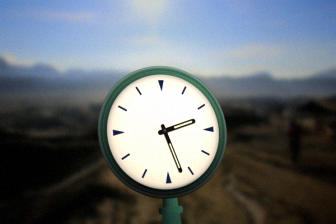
{"hour": 2, "minute": 27}
